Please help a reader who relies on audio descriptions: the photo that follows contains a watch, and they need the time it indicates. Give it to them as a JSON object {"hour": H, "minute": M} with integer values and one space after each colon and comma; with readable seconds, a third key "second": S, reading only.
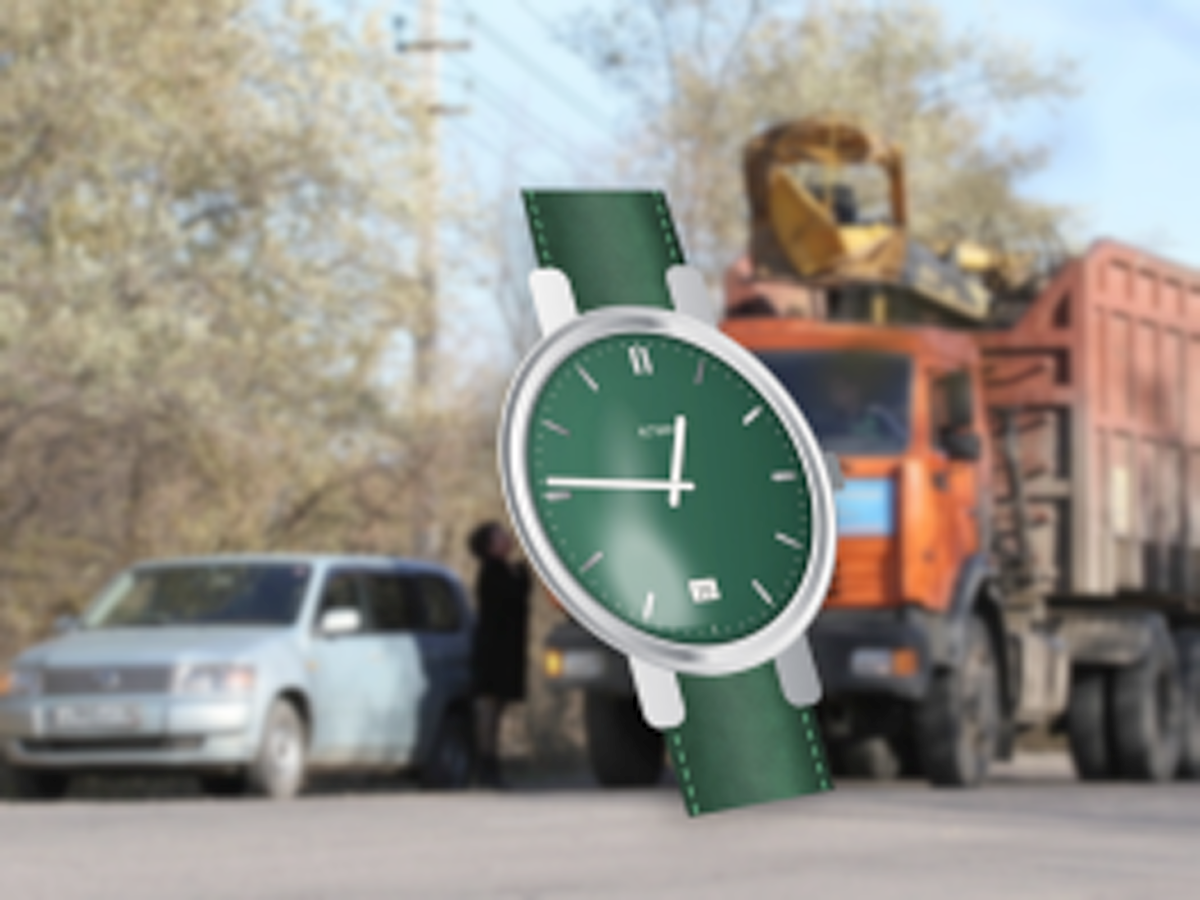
{"hour": 12, "minute": 46}
